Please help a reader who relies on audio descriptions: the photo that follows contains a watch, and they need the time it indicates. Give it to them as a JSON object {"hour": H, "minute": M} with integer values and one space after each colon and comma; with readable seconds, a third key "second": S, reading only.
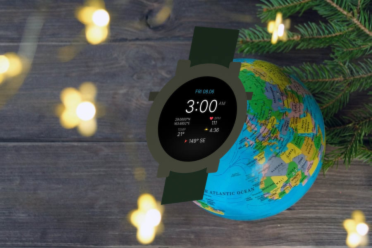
{"hour": 3, "minute": 0}
